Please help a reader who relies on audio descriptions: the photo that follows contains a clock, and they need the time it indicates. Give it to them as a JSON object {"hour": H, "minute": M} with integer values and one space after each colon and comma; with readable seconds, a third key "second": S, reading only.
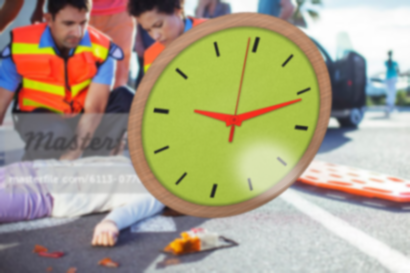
{"hour": 9, "minute": 10, "second": 59}
